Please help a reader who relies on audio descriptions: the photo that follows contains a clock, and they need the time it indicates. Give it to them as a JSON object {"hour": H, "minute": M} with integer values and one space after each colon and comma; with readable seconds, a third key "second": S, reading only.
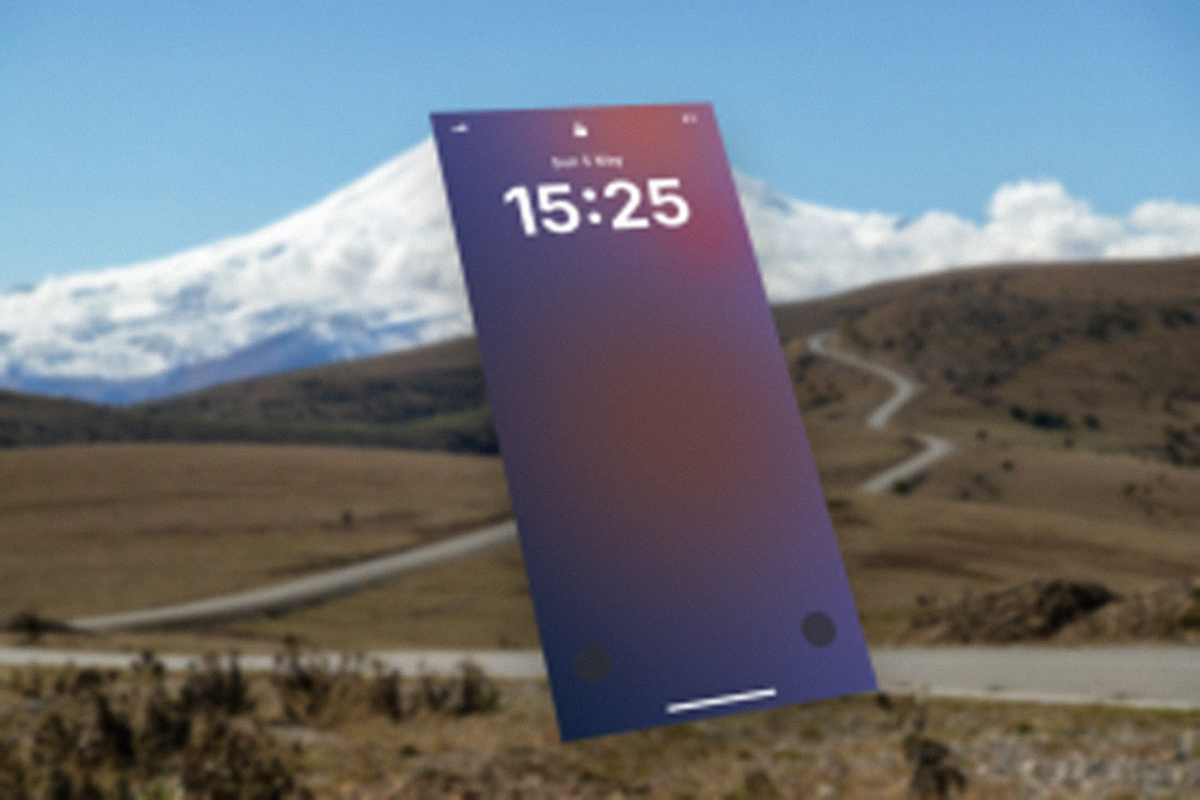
{"hour": 15, "minute": 25}
